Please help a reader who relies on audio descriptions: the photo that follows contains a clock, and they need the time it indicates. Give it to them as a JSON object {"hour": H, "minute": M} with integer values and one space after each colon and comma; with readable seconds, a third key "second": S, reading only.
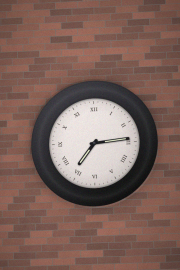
{"hour": 7, "minute": 14}
